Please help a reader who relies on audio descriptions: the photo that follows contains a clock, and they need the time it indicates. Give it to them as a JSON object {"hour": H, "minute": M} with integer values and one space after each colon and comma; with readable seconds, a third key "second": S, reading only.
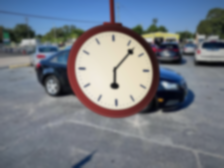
{"hour": 6, "minute": 7}
